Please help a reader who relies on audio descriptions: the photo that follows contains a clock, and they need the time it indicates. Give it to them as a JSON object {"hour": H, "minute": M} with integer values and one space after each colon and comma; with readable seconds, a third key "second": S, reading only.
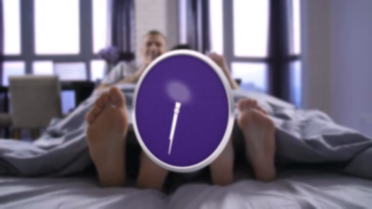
{"hour": 6, "minute": 32}
